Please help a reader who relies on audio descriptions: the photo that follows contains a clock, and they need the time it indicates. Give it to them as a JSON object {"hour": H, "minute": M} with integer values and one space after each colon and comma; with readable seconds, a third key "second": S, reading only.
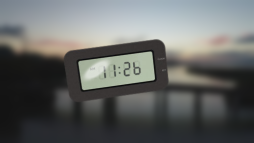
{"hour": 11, "minute": 26}
